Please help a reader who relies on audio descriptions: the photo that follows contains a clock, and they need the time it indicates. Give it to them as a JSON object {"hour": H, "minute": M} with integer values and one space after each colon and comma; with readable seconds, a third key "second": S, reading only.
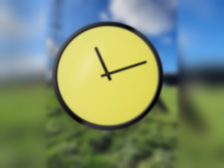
{"hour": 11, "minute": 12}
